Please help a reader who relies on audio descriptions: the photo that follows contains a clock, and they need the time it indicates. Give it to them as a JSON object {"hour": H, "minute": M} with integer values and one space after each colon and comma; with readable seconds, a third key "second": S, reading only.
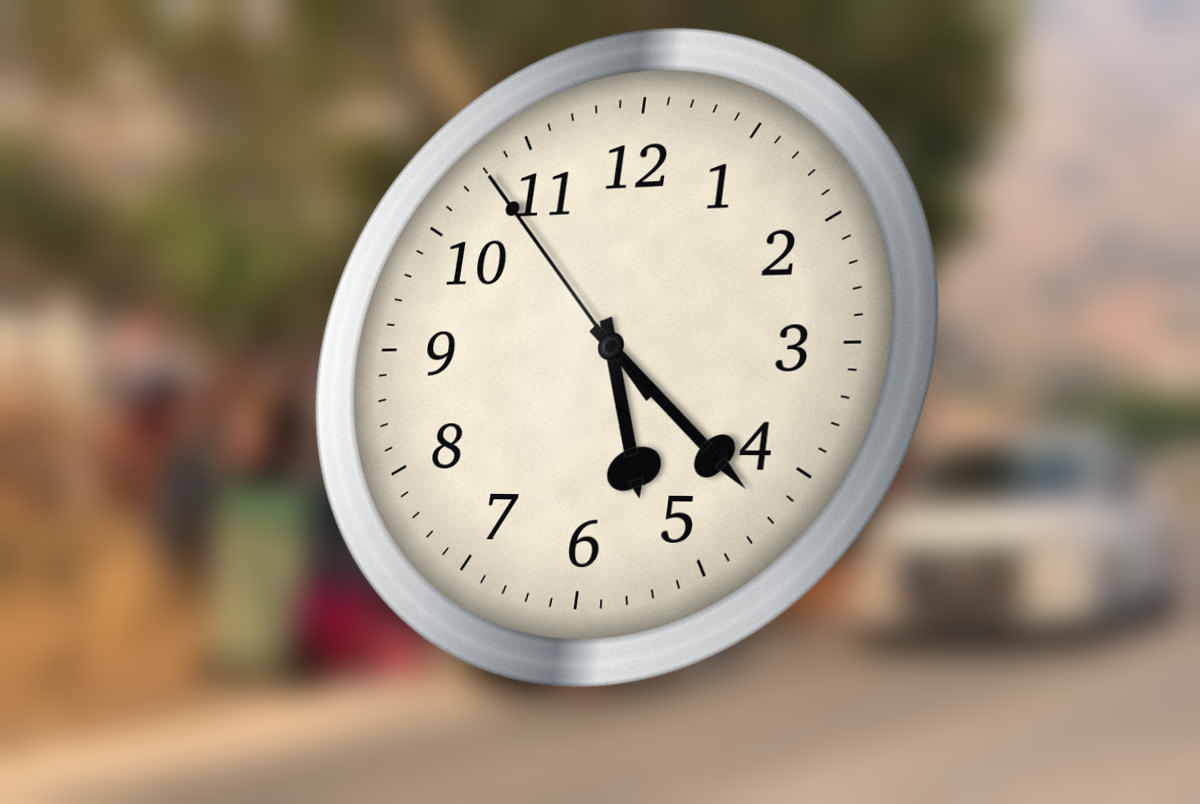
{"hour": 5, "minute": 21, "second": 53}
